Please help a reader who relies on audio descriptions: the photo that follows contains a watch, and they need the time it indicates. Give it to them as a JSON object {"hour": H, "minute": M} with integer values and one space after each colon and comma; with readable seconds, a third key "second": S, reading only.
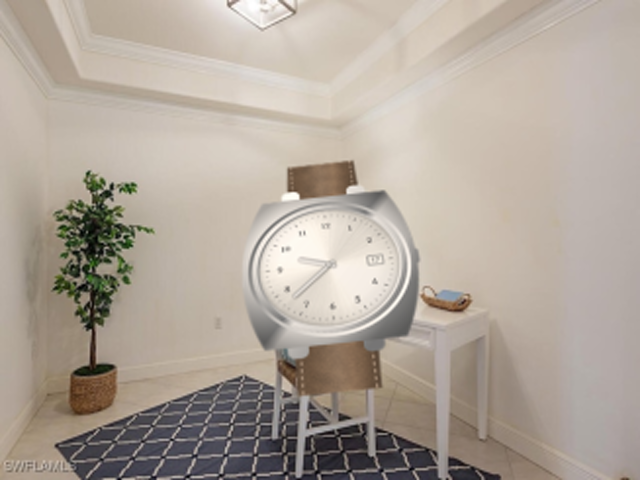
{"hour": 9, "minute": 38}
